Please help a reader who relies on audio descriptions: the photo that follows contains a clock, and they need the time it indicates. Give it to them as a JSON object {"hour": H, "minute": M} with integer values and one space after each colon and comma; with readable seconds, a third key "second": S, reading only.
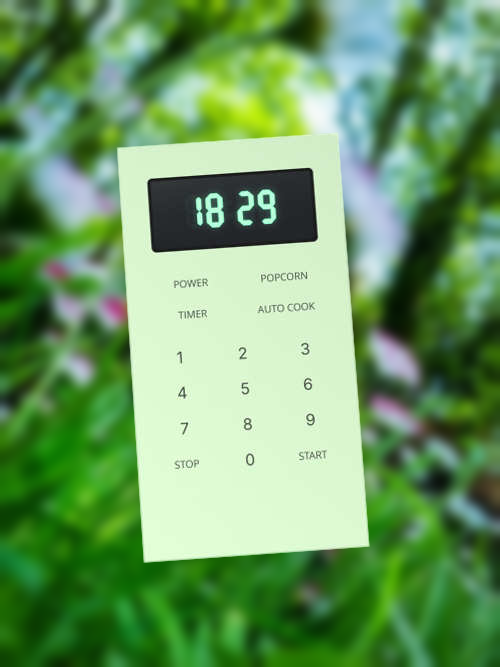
{"hour": 18, "minute": 29}
